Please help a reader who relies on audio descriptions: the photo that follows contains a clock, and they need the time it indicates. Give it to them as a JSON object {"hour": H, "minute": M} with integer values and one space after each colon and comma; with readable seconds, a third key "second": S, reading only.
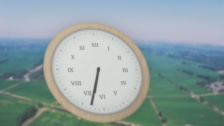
{"hour": 6, "minute": 33}
